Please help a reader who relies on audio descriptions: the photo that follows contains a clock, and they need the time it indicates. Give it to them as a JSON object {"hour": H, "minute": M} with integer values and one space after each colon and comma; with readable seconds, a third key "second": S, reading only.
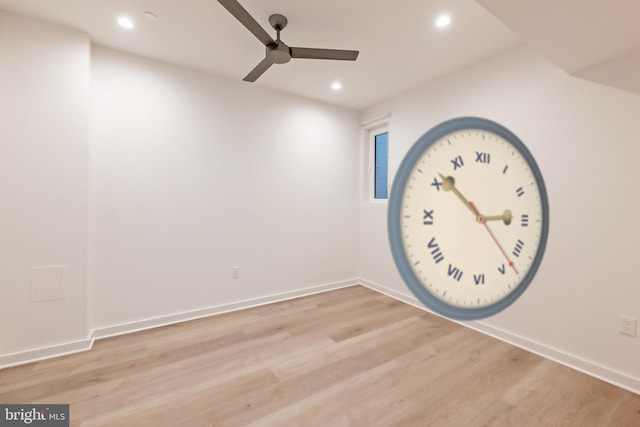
{"hour": 2, "minute": 51, "second": 23}
